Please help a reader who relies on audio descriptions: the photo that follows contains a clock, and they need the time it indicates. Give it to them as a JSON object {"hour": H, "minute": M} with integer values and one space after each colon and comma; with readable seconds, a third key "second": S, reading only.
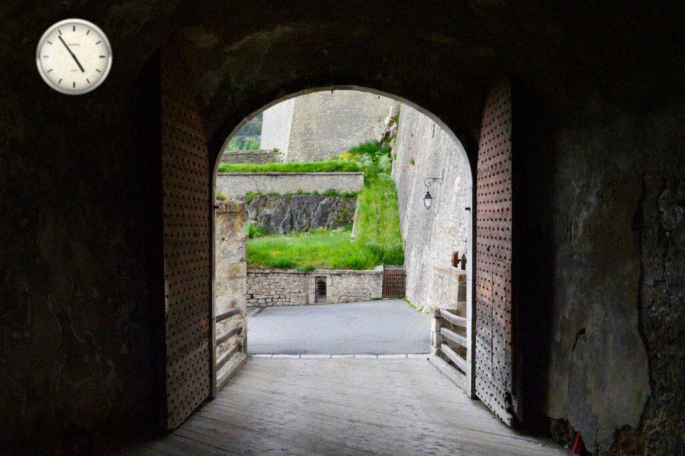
{"hour": 4, "minute": 54}
